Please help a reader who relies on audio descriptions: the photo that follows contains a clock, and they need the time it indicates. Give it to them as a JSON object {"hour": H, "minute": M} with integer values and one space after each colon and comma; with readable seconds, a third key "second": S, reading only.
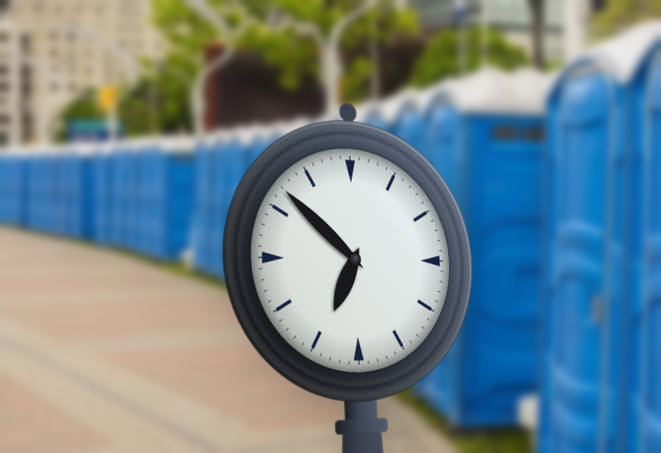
{"hour": 6, "minute": 52}
